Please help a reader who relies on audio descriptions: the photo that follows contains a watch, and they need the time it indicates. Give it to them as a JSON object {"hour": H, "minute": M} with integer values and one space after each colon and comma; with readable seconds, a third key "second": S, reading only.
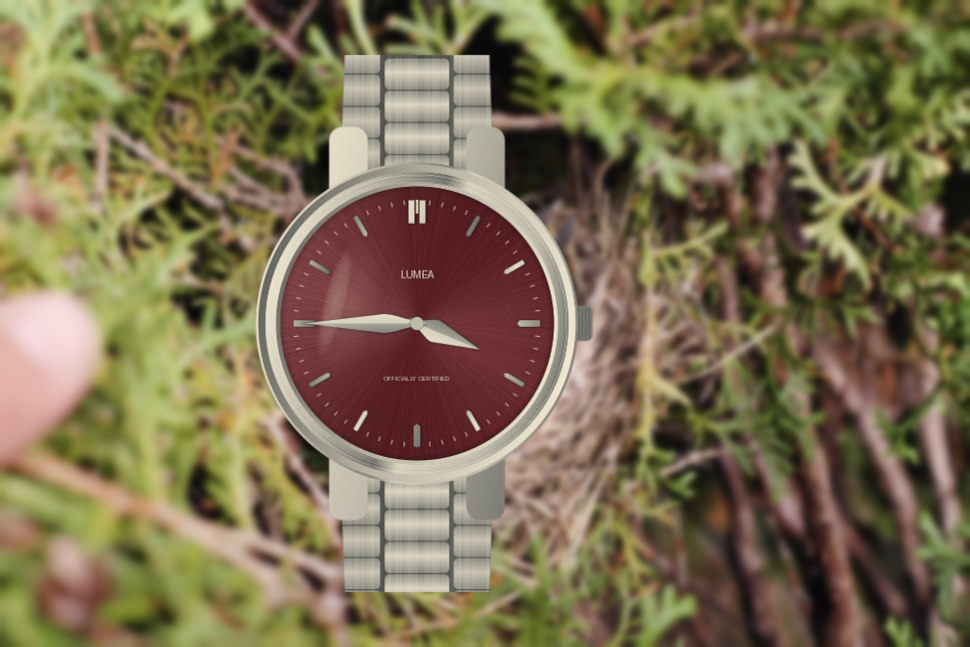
{"hour": 3, "minute": 45}
